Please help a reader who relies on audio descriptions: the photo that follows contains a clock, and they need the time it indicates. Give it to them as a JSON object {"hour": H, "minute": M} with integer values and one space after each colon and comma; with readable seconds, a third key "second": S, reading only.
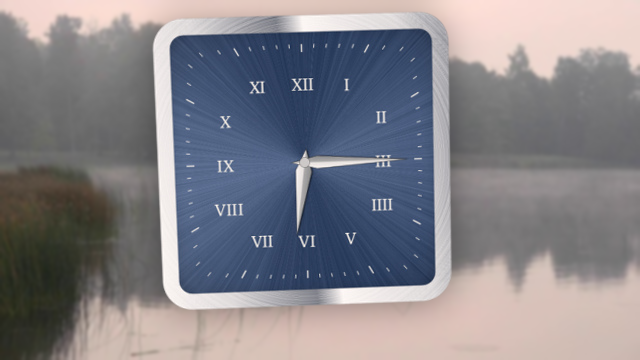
{"hour": 6, "minute": 15}
